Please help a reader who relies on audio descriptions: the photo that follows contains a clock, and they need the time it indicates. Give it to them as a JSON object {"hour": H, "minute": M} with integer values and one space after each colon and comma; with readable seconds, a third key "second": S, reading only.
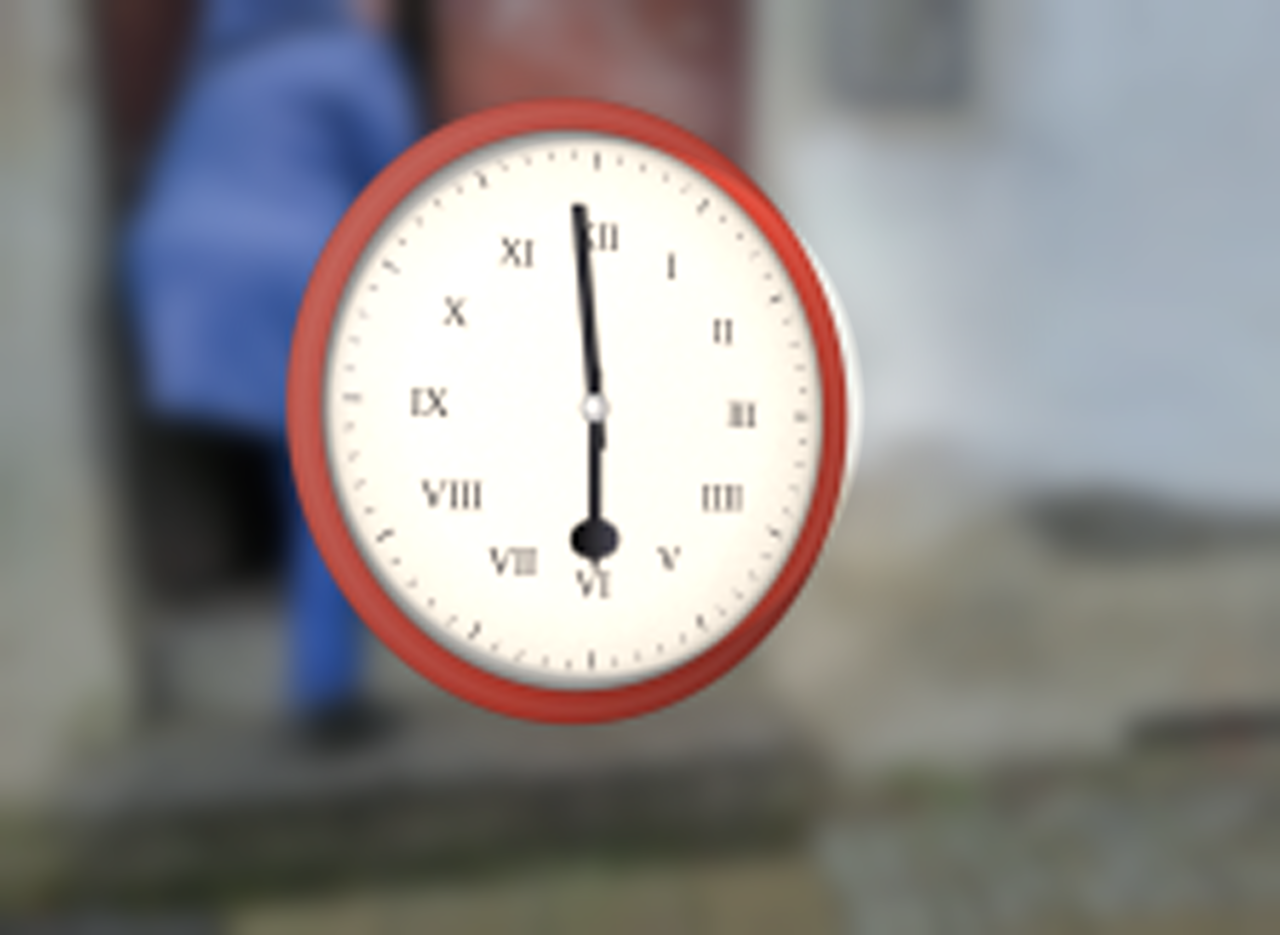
{"hour": 5, "minute": 59}
